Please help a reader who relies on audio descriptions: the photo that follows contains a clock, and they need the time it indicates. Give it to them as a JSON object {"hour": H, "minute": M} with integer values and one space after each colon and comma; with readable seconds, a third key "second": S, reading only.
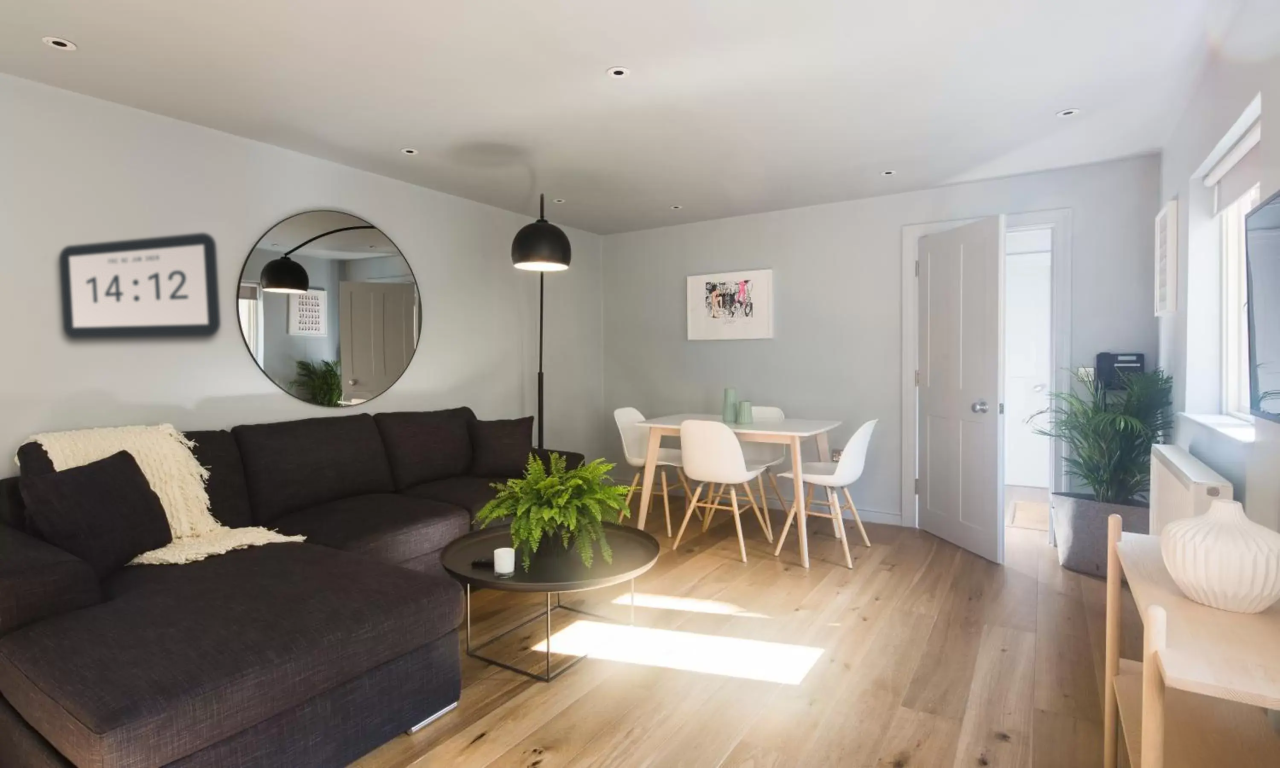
{"hour": 14, "minute": 12}
